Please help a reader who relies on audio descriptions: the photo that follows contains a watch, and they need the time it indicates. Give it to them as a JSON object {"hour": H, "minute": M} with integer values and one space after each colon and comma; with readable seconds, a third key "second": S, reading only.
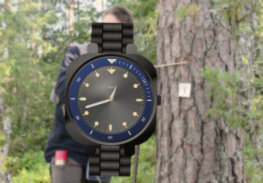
{"hour": 12, "minute": 42}
